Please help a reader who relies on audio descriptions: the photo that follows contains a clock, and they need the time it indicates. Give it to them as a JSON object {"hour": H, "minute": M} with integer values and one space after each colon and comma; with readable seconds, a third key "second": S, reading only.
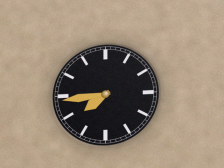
{"hour": 7, "minute": 44}
